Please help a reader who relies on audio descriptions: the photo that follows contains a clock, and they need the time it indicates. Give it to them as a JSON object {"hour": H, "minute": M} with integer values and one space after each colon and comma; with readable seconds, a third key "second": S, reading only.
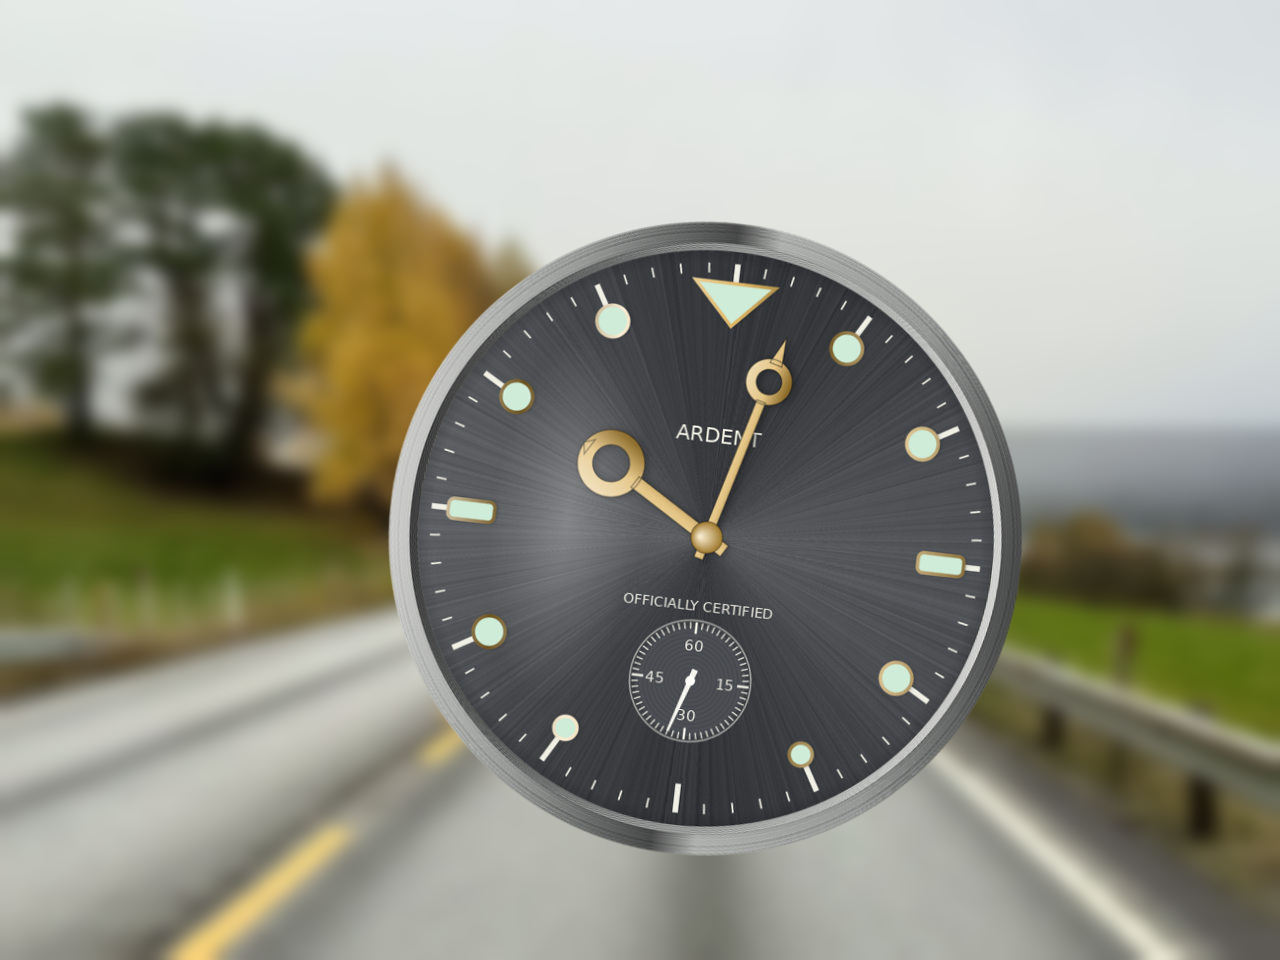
{"hour": 10, "minute": 2, "second": 33}
